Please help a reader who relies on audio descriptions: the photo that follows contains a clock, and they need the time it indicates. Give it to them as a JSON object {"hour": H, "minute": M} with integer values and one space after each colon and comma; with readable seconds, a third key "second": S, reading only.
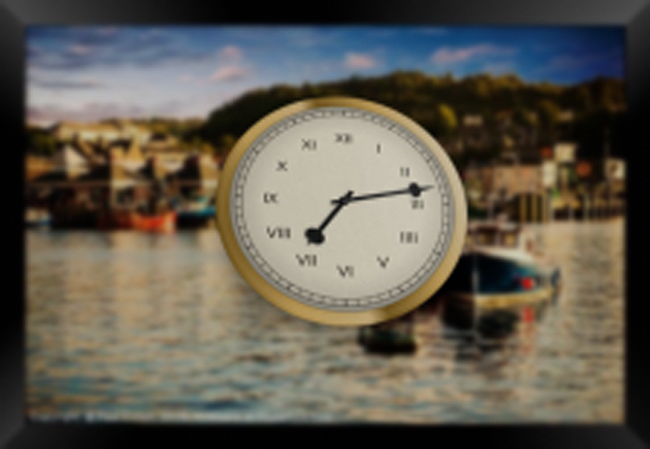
{"hour": 7, "minute": 13}
